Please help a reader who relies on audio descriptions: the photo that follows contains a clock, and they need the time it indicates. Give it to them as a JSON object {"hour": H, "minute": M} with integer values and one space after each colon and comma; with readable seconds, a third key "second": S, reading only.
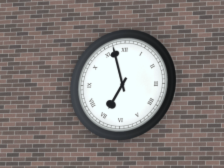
{"hour": 6, "minute": 57}
